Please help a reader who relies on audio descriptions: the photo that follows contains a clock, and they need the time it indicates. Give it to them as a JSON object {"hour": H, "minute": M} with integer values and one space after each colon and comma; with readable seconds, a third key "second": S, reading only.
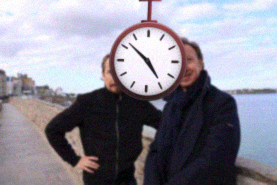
{"hour": 4, "minute": 52}
